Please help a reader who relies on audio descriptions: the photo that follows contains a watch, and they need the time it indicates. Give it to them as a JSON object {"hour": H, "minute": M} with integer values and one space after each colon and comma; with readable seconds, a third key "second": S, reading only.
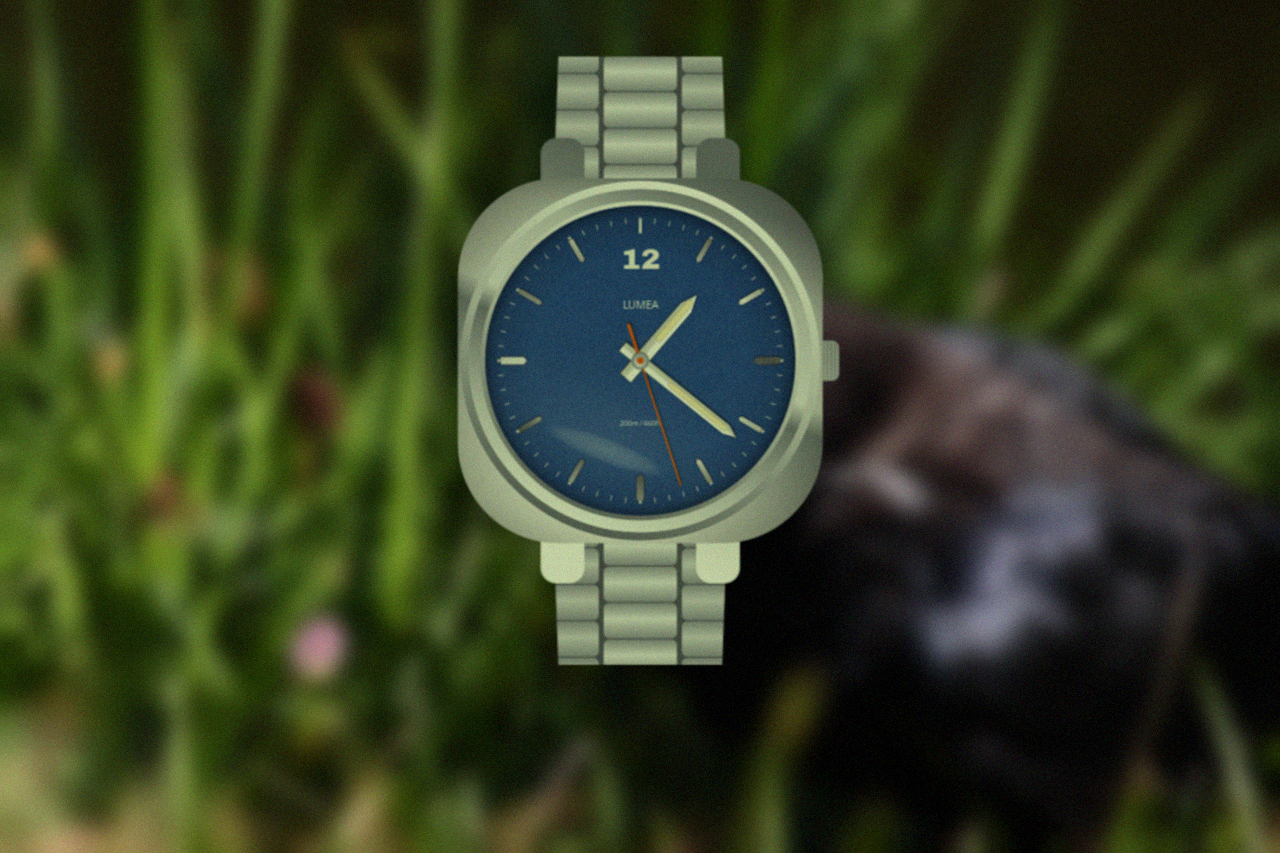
{"hour": 1, "minute": 21, "second": 27}
